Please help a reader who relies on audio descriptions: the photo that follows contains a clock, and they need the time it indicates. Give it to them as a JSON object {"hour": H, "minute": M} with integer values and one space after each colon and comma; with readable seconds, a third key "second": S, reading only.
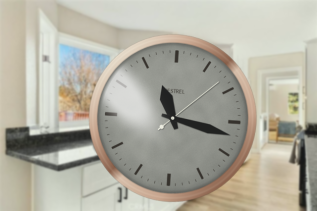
{"hour": 11, "minute": 17, "second": 8}
